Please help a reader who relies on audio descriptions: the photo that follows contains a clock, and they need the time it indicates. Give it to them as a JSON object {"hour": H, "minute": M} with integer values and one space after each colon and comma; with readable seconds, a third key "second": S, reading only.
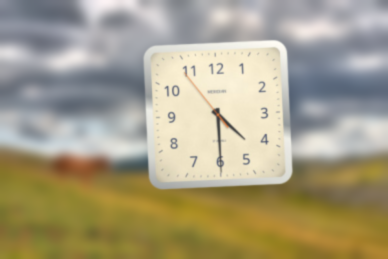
{"hour": 4, "minute": 29, "second": 54}
